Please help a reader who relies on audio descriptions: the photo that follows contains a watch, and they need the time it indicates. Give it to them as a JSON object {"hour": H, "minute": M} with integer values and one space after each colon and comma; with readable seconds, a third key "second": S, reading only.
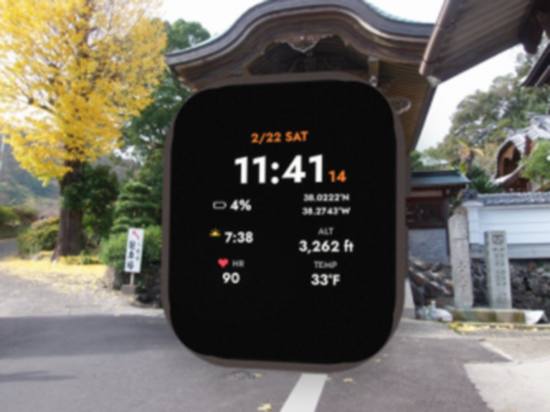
{"hour": 11, "minute": 41, "second": 14}
